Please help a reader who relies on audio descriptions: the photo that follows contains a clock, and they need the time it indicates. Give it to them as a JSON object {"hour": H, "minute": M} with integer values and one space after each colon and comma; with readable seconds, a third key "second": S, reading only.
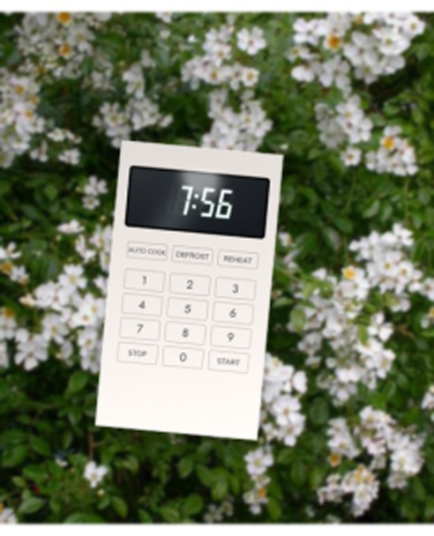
{"hour": 7, "minute": 56}
